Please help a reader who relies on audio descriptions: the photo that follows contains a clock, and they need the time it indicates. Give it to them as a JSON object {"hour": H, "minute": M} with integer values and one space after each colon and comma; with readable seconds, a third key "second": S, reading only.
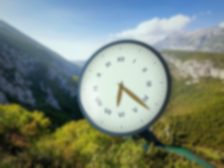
{"hour": 6, "minute": 22}
